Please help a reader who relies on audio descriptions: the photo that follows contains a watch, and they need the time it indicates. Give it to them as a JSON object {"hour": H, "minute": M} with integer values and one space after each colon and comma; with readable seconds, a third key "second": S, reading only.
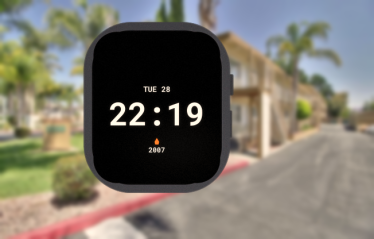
{"hour": 22, "minute": 19}
